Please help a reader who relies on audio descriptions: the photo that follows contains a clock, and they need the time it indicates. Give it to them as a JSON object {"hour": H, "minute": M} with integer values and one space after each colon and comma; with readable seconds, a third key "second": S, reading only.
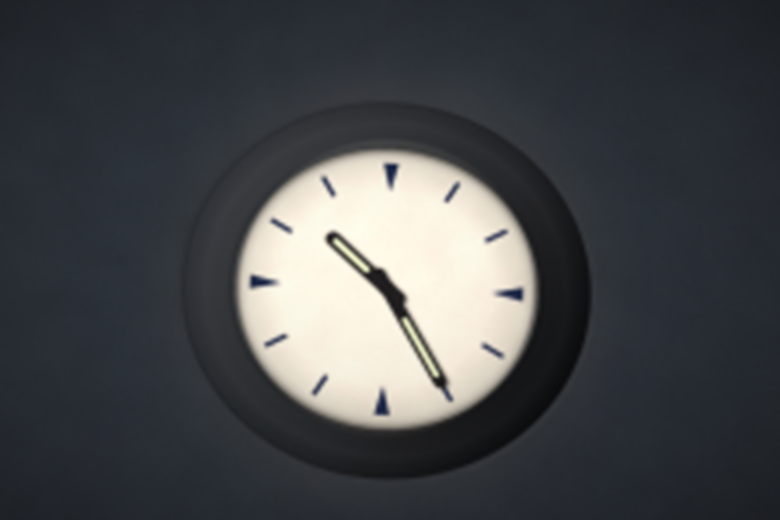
{"hour": 10, "minute": 25}
